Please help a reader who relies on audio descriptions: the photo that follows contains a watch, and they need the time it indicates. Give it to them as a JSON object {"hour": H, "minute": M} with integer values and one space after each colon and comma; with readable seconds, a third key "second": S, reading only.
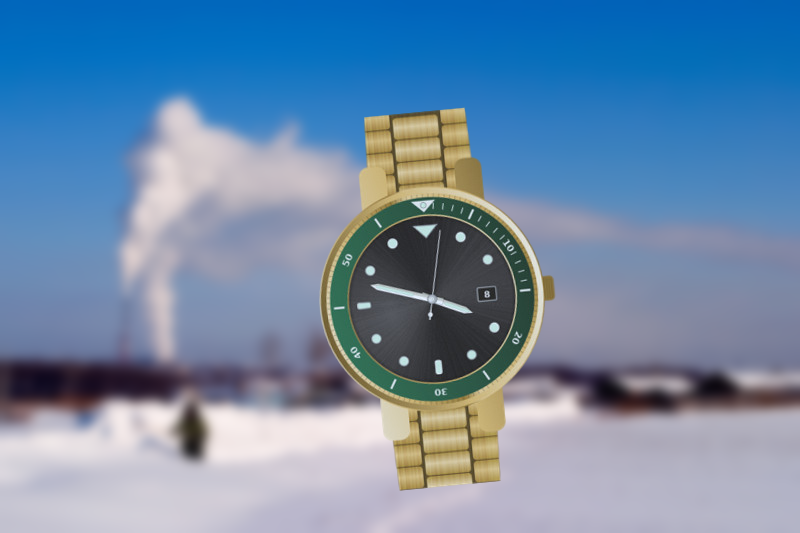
{"hour": 3, "minute": 48, "second": 2}
